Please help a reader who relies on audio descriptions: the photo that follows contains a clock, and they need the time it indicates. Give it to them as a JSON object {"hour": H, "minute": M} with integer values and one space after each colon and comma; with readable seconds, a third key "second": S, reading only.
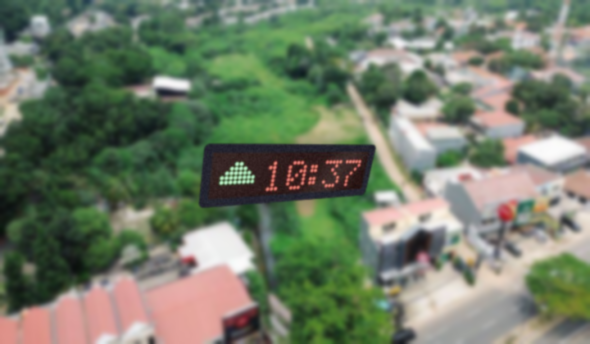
{"hour": 10, "minute": 37}
